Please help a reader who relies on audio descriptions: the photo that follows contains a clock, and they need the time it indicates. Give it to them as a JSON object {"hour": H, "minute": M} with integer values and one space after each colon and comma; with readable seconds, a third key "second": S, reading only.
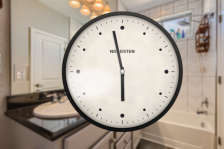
{"hour": 5, "minute": 58}
